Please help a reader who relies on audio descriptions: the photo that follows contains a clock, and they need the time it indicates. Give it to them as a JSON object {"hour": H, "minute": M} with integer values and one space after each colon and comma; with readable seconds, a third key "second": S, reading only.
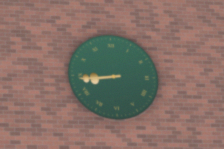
{"hour": 8, "minute": 44}
